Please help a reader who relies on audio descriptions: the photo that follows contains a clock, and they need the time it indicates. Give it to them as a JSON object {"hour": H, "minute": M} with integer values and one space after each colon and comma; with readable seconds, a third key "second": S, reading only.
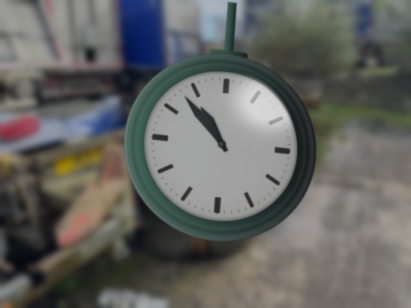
{"hour": 10, "minute": 53}
